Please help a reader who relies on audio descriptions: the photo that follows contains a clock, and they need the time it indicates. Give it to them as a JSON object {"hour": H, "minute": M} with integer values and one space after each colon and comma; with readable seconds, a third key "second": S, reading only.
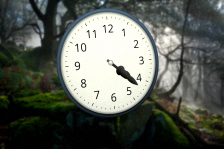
{"hour": 4, "minute": 22}
